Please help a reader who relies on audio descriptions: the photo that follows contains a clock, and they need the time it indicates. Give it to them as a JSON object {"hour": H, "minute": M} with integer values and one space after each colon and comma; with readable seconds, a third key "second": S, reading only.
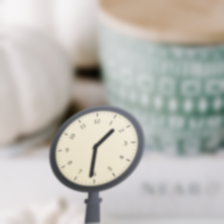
{"hour": 1, "minute": 31}
